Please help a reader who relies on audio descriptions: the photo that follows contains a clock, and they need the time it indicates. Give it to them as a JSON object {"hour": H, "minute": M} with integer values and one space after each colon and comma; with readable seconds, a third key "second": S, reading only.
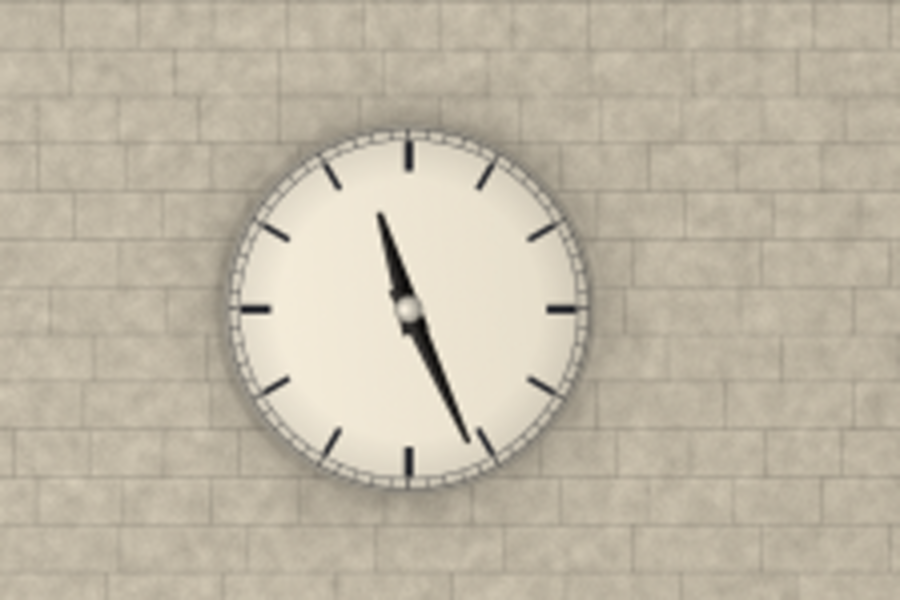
{"hour": 11, "minute": 26}
